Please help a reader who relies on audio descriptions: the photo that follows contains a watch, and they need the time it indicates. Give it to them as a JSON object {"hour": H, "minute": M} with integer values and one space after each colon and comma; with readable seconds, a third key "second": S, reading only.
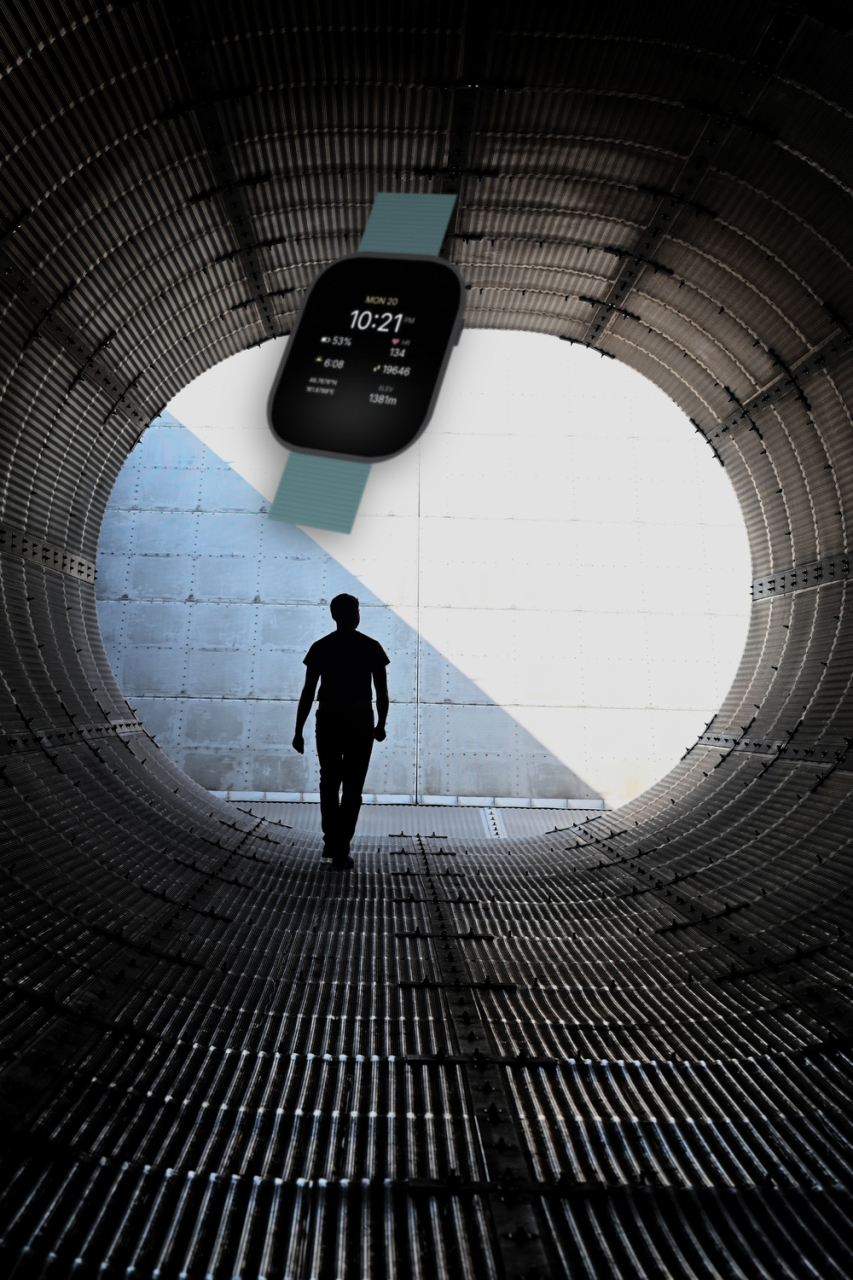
{"hour": 10, "minute": 21}
